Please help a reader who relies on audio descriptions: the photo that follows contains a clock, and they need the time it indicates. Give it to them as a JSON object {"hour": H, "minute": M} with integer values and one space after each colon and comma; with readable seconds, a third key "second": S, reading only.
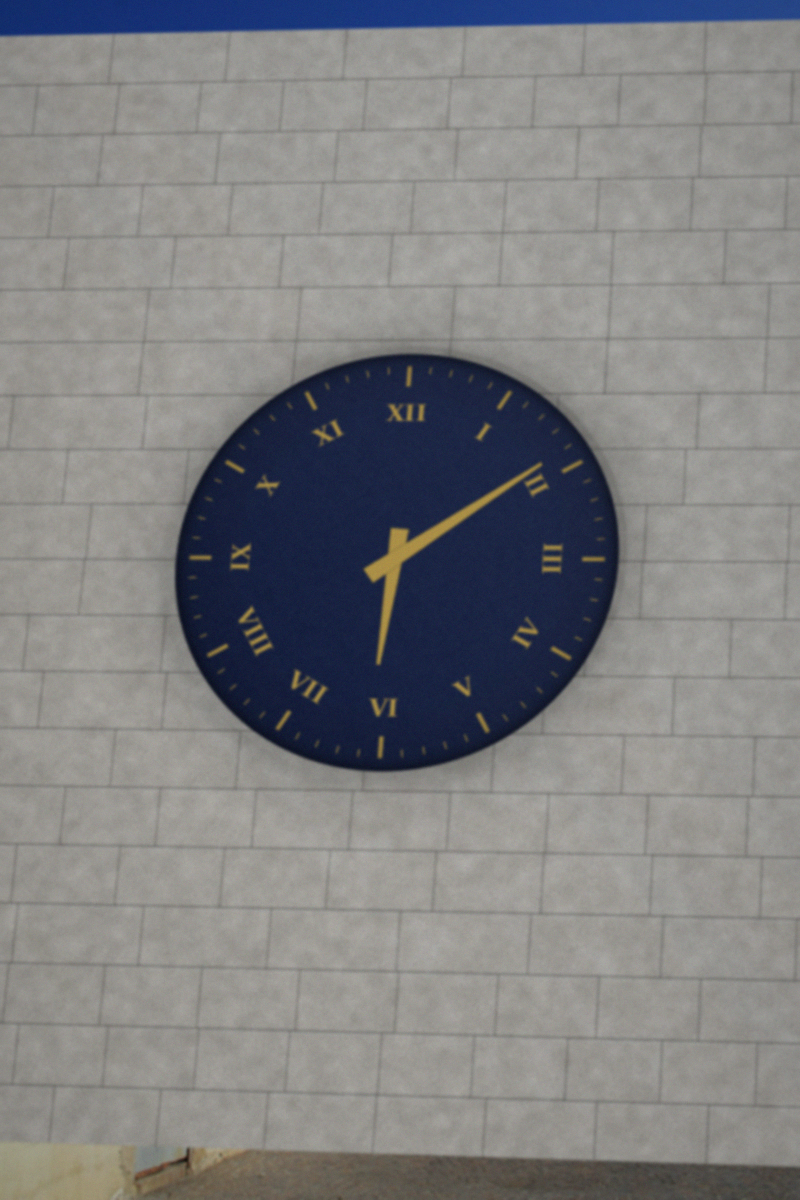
{"hour": 6, "minute": 9}
